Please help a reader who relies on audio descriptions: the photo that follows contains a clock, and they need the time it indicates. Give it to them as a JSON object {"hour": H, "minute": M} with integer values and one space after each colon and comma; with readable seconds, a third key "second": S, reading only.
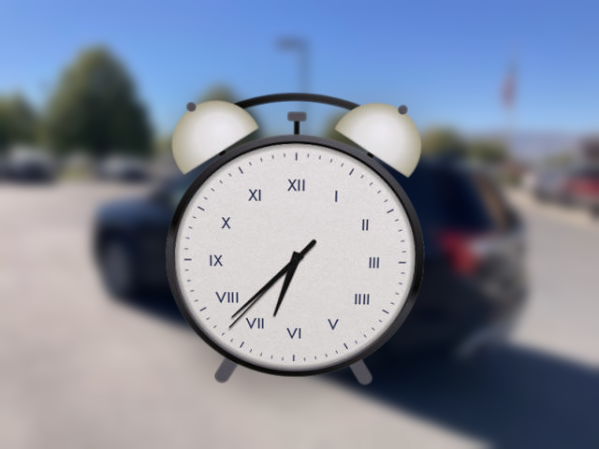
{"hour": 6, "minute": 37, "second": 37}
